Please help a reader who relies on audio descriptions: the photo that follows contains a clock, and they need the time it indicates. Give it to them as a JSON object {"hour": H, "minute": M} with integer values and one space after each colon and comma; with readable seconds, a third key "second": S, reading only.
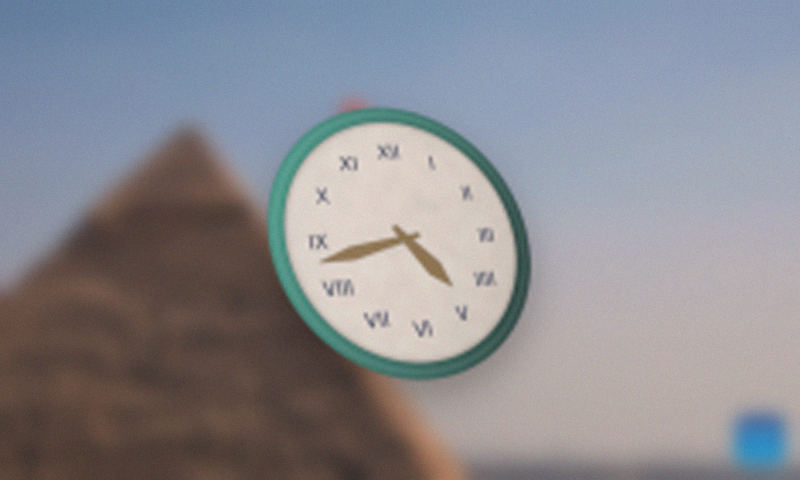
{"hour": 4, "minute": 43}
